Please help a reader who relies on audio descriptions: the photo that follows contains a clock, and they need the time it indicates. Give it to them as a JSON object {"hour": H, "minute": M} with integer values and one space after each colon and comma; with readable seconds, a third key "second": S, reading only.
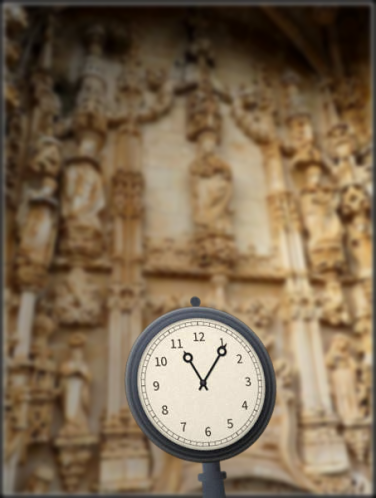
{"hour": 11, "minute": 6}
